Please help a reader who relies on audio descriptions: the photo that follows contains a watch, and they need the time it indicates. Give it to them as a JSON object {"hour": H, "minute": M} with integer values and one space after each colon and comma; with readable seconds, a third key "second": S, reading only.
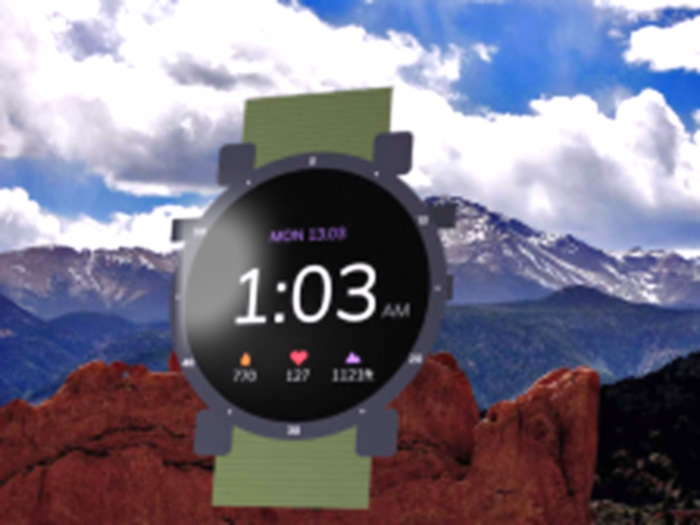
{"hour": 1, "minute": 3}
